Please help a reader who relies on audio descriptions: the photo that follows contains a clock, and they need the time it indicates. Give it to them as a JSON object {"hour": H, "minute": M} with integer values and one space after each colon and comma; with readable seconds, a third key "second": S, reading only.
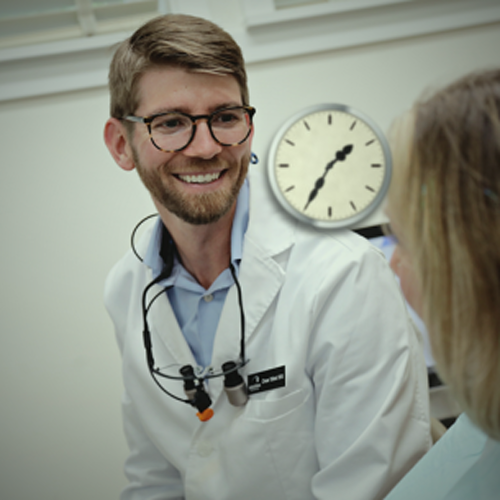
{"hour": 1, "minute": 35}
